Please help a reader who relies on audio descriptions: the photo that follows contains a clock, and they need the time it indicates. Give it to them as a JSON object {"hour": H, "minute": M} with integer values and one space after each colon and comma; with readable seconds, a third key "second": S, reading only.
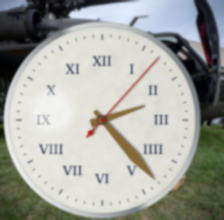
{"hour": 2, "minute": 23, "second": 7}
